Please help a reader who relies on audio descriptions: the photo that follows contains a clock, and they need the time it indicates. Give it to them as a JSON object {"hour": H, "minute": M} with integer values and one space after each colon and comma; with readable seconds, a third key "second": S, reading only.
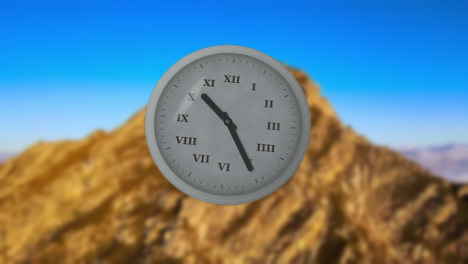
{"hour": 10, "minute": 25}
